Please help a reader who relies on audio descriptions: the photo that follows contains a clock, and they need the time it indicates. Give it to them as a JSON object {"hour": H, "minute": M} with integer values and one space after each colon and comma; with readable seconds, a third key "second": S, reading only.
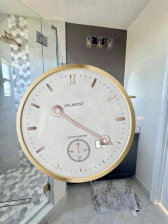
{"hour": 10, "minute": 21}
